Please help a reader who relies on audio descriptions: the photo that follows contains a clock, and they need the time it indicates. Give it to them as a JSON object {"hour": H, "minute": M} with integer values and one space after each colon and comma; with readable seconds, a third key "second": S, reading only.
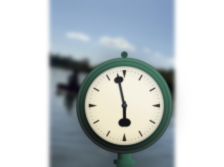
{"hour": 5, "minute": 58}
